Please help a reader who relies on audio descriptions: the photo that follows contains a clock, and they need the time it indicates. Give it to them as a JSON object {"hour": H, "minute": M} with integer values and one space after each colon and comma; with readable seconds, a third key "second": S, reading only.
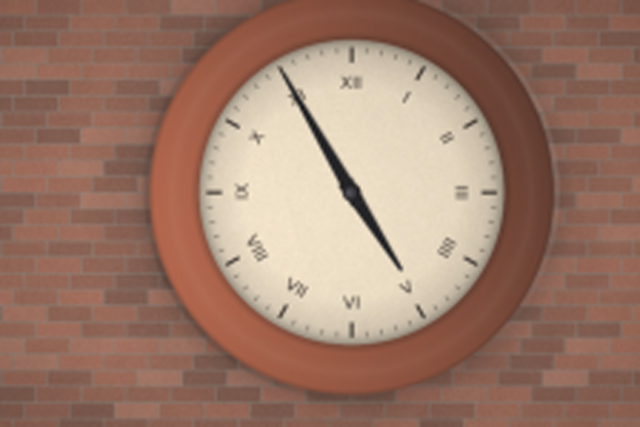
{"hour": 4, "minute": 55}
